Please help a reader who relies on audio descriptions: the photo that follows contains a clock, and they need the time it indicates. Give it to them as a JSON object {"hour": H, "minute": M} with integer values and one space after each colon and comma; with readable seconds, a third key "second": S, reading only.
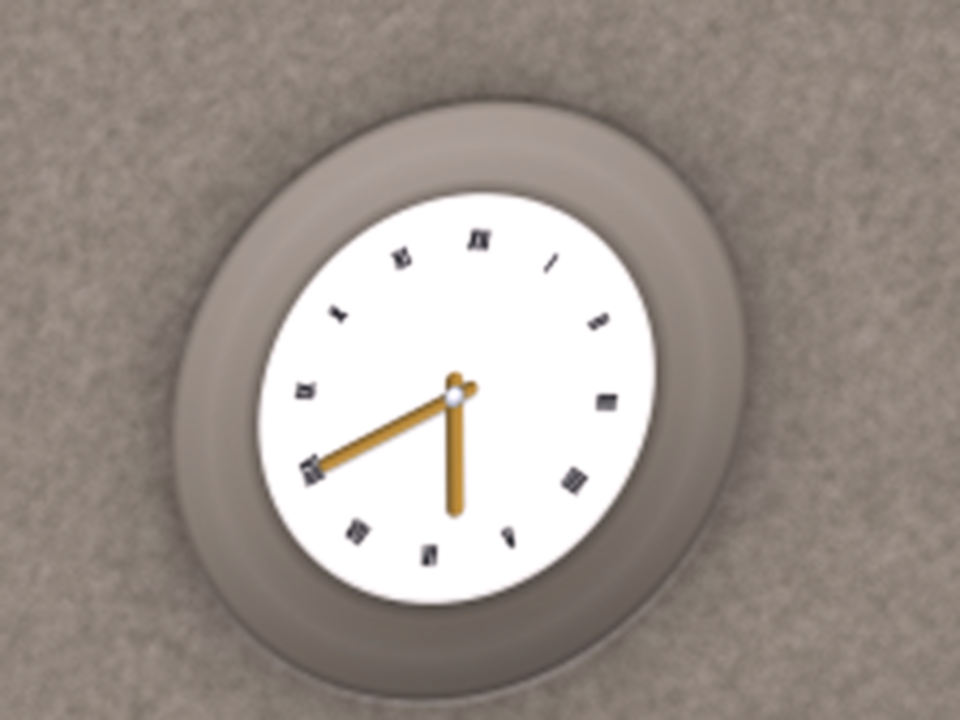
{"hour": 5, "minute": 40}
